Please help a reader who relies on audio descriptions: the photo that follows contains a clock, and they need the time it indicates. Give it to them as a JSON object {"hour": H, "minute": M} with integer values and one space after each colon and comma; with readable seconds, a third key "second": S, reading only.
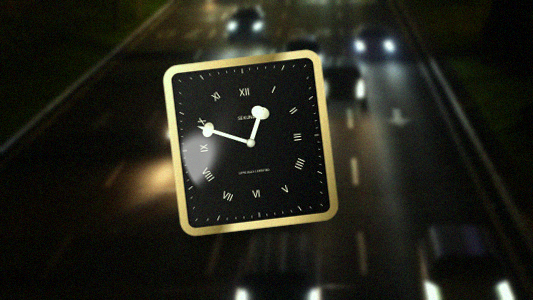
{"hour": 12, "minute": 49}
